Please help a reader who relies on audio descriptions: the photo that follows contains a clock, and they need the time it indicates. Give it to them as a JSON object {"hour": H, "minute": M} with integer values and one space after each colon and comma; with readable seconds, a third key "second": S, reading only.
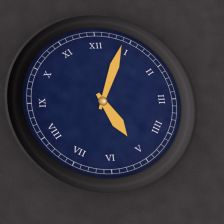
{"hour": 5, "minute": 4}
